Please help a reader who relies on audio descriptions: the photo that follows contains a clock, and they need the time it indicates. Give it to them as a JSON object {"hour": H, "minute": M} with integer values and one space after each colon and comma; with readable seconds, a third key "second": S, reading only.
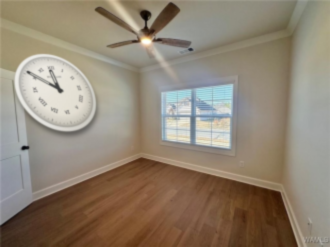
{"hour": 11, "minute": 51}
